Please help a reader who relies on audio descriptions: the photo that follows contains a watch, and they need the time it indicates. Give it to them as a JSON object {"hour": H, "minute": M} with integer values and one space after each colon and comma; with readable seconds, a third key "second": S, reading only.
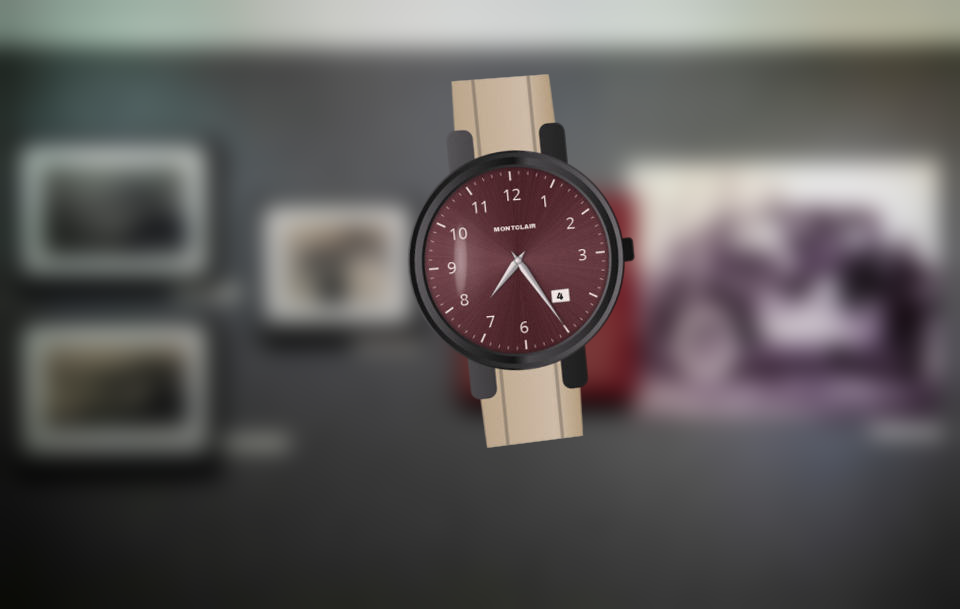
{"hour": 7, "minute": 25}
